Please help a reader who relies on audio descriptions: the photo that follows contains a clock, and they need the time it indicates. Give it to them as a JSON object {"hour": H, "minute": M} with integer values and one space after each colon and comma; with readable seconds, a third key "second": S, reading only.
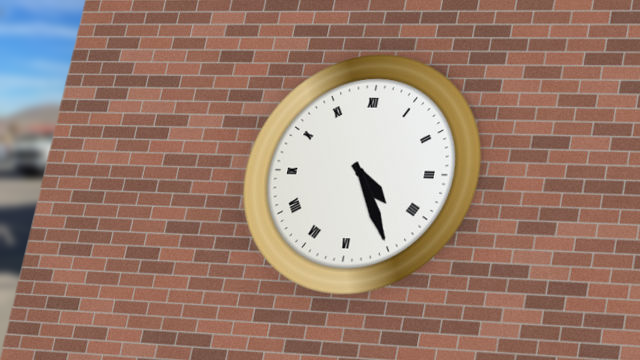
{"hour": 4, "minute": 25}
